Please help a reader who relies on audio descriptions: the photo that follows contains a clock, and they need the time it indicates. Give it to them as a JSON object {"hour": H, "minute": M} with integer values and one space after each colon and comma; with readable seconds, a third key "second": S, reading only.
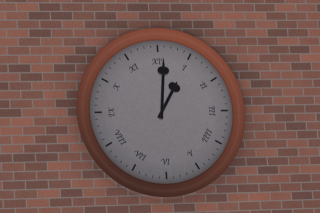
{"hour": 1, "minute": 1}
